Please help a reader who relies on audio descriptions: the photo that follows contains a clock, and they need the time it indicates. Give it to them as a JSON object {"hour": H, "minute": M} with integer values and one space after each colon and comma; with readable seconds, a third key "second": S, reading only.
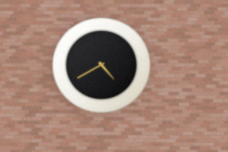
{"hour": 4, "minute": 40}
